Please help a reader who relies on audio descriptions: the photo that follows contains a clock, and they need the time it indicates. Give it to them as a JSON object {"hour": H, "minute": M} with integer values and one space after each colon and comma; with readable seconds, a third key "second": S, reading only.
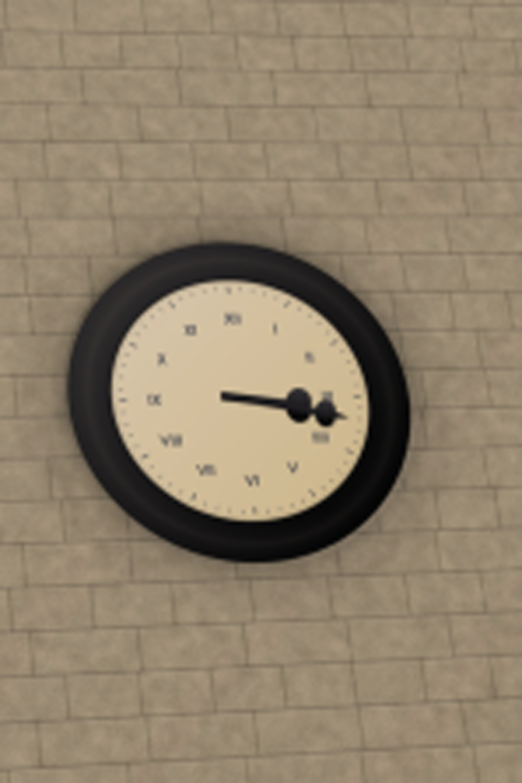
{"hour": 3, "minute": 17}
